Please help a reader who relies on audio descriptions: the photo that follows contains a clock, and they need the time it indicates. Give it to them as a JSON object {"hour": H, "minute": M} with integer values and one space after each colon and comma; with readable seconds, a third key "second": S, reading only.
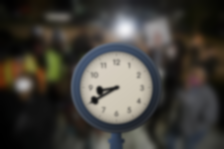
{"hour": 8, "minute": 40}
